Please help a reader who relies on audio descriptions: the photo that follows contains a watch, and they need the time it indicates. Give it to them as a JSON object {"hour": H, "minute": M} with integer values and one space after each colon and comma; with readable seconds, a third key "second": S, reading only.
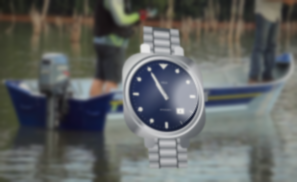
{"hour": 10, "minute": 55}
